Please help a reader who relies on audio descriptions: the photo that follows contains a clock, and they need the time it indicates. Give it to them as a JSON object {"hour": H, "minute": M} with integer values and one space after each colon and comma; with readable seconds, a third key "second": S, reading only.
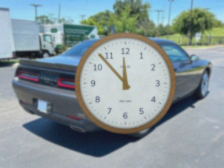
{"hour": 11, "minute": 53}
